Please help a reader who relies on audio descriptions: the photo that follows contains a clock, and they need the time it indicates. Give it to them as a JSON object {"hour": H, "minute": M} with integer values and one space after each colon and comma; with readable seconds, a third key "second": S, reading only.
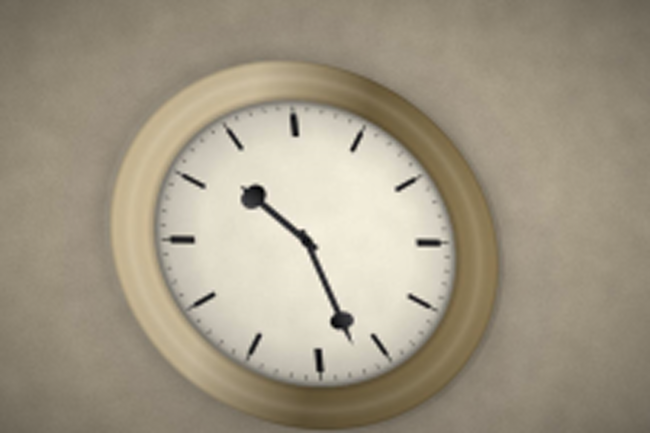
{"hour": 10, "minute": 27}
